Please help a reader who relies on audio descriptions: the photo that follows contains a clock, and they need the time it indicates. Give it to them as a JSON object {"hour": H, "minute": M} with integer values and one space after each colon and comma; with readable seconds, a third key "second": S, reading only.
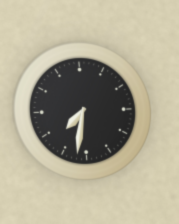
{"hour": 7, "minute": 32}
